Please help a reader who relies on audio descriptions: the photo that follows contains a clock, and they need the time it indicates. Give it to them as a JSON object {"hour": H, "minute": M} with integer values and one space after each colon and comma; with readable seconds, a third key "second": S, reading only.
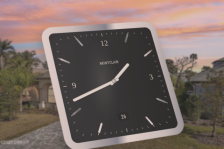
{"hour": 1, "minute": 42}
